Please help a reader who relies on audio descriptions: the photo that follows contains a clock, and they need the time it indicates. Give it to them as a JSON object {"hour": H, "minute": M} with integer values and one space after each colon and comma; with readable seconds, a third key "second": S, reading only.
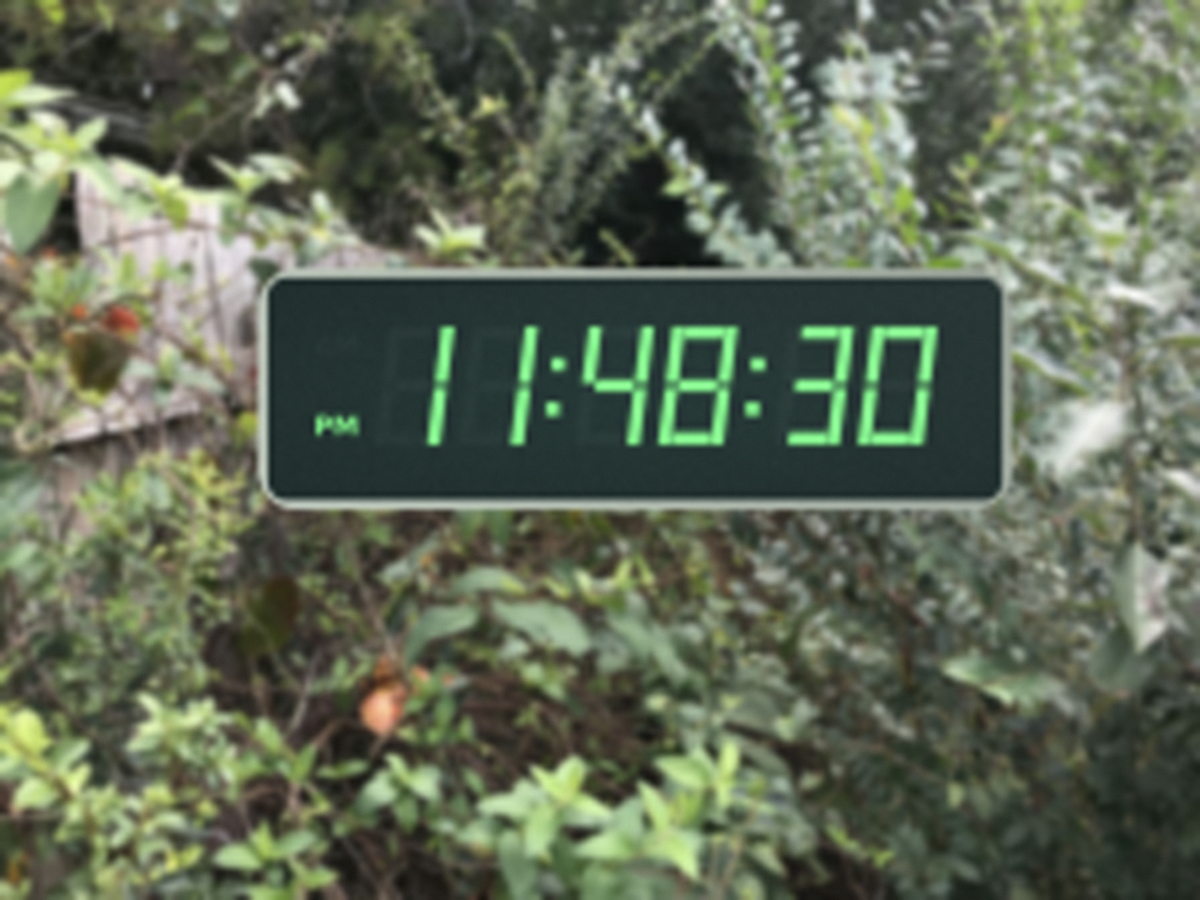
{"hour": 11, "minute": 48, "second": 30}
